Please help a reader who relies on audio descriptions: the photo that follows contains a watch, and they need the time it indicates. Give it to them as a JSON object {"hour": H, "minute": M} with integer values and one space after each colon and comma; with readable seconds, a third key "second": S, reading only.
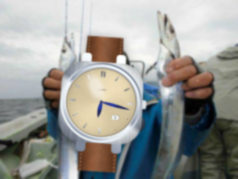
{"hour": 6, "minute": 17}
